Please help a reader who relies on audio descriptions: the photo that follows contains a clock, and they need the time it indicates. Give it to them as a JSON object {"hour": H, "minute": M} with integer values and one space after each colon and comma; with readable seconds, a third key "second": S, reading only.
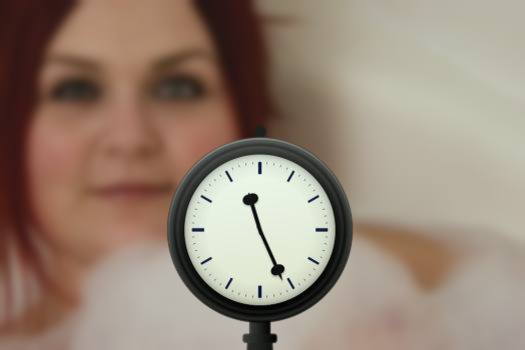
{"hour": 11, "minute": 26}
